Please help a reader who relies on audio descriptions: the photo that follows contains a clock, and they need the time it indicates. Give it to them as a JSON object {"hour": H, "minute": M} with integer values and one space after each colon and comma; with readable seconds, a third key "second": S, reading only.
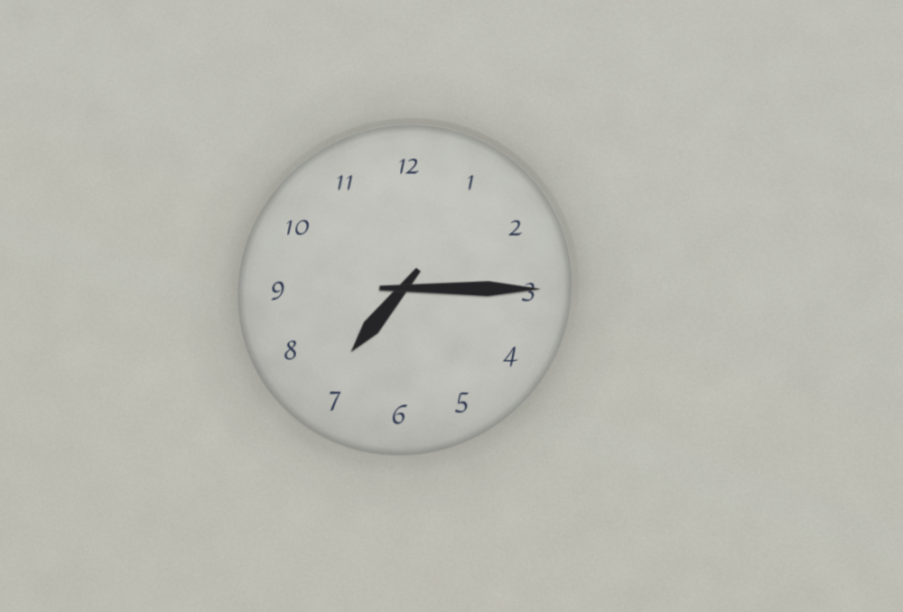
{"hour": 7, "minute": 15}
